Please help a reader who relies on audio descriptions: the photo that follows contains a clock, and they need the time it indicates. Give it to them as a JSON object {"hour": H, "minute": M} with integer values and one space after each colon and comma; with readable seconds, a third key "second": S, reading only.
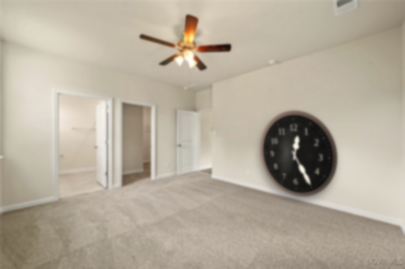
{"hour": 12, "minute": 25}
